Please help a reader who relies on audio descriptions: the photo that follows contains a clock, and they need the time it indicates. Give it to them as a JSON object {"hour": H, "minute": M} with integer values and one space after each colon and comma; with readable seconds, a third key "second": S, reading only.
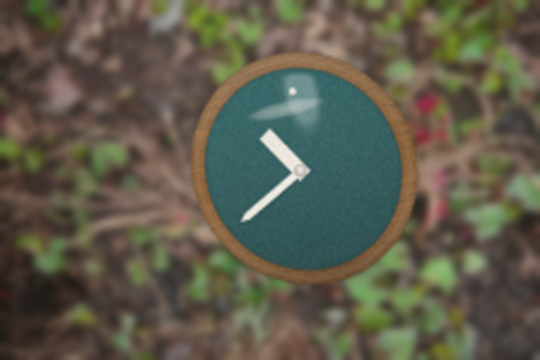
{"hour": 10, "minute": 39}
